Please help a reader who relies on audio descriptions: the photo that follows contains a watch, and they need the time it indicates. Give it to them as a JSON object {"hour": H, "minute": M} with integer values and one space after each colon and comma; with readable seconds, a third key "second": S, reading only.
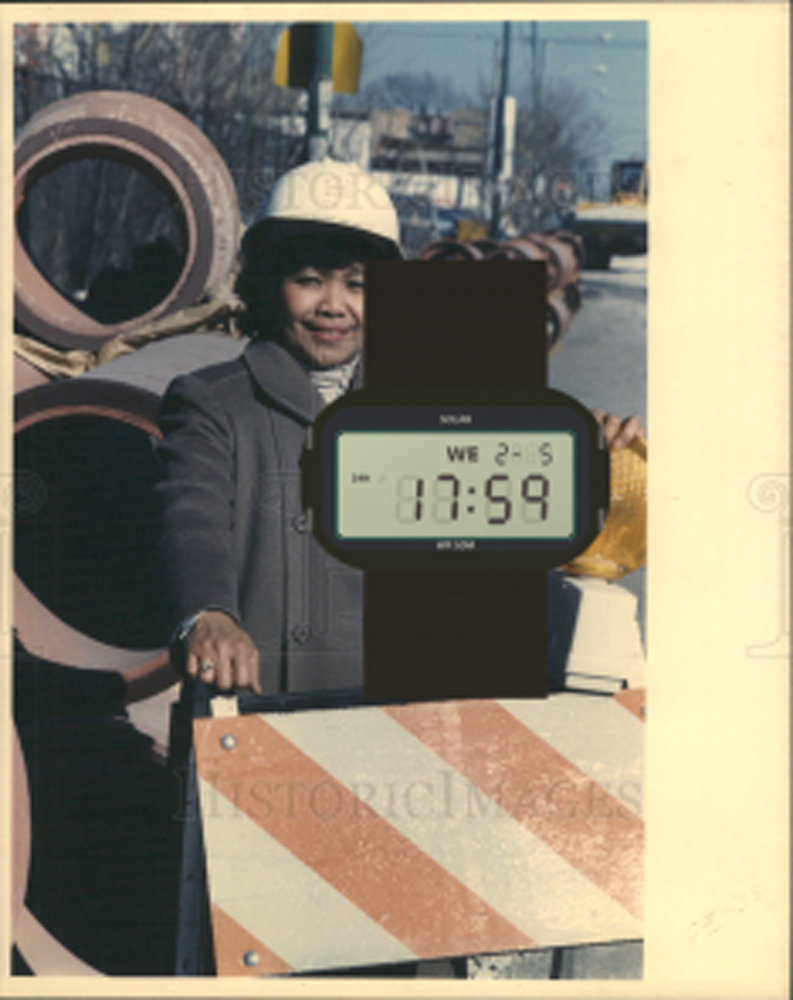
{"hour": 17, "minute": 59}
